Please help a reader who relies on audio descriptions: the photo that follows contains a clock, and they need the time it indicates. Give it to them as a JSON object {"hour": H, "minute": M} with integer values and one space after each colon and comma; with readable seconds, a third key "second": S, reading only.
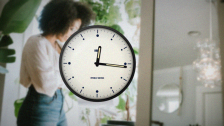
{"hour": 12, "minute": 16}
